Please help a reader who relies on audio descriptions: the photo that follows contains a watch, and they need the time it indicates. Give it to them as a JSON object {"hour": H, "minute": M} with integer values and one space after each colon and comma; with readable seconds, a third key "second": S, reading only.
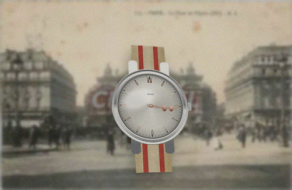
{"hour": 3, "minute": 16}
